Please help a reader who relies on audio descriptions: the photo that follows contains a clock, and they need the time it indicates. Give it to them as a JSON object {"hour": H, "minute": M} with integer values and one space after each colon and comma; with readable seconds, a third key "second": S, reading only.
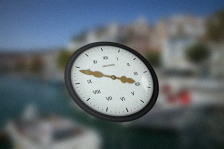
{"hour": 3, "minute": 49}
